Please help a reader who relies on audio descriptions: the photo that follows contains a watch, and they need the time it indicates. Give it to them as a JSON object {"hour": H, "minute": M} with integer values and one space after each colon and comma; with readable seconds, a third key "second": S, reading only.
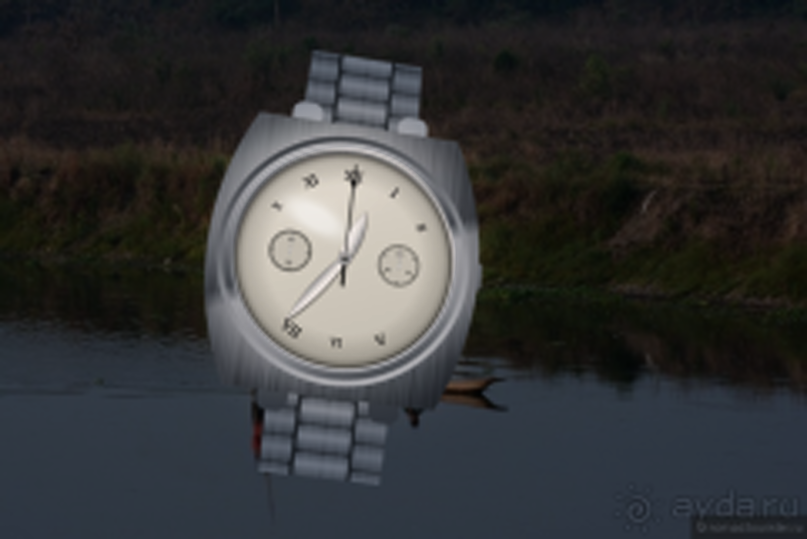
{"hour": 12, "minute": 36}
